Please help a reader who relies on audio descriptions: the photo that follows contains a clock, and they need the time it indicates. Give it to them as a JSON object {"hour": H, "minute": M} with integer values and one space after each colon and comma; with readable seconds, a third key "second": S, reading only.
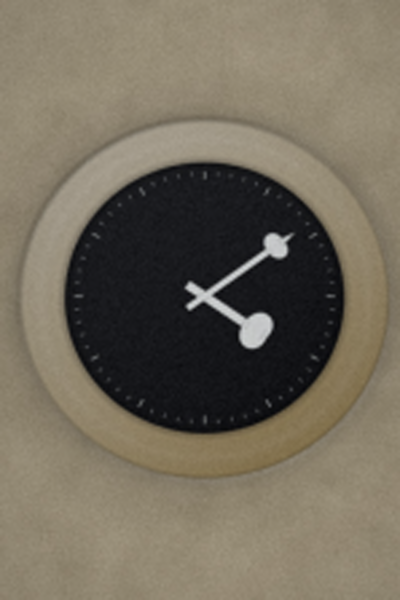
{"hour": 4, "minute": 9}
